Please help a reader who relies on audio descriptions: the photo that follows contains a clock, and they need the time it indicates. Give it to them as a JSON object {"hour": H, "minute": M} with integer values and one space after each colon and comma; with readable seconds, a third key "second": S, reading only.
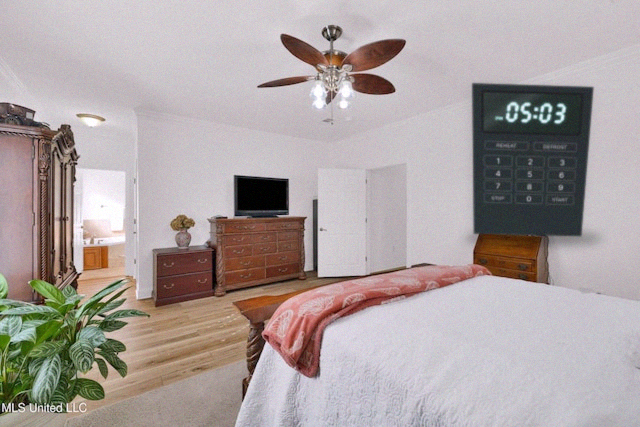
{"hour": 5, "minute": 3}
